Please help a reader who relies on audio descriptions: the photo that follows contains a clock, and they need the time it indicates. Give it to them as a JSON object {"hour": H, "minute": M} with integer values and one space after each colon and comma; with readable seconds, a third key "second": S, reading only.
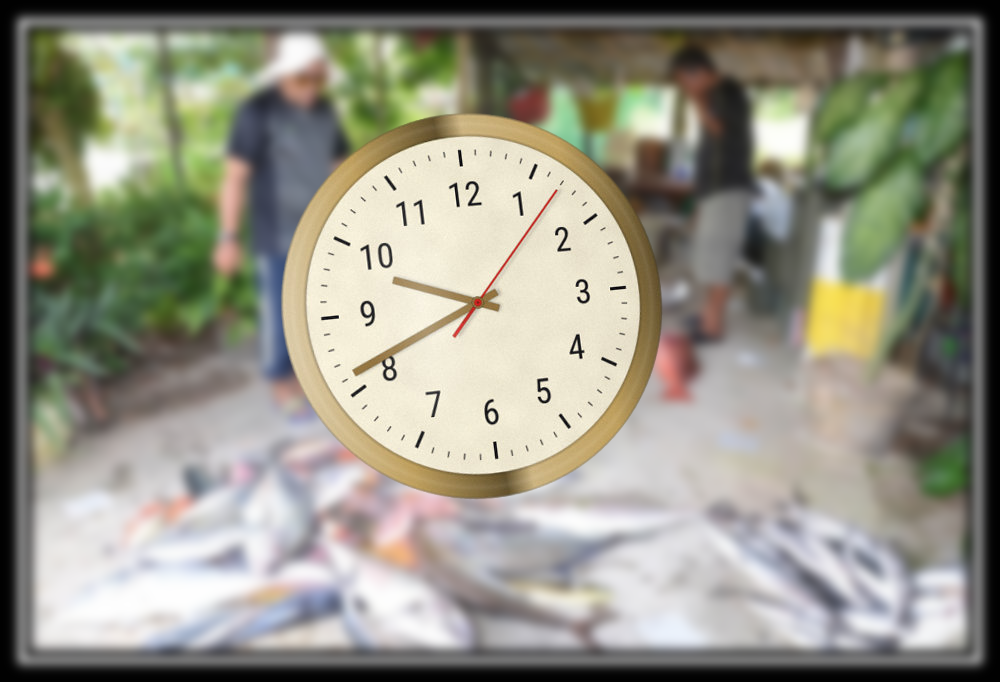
{"hour": 9, "minute": 41, "second": 7}
